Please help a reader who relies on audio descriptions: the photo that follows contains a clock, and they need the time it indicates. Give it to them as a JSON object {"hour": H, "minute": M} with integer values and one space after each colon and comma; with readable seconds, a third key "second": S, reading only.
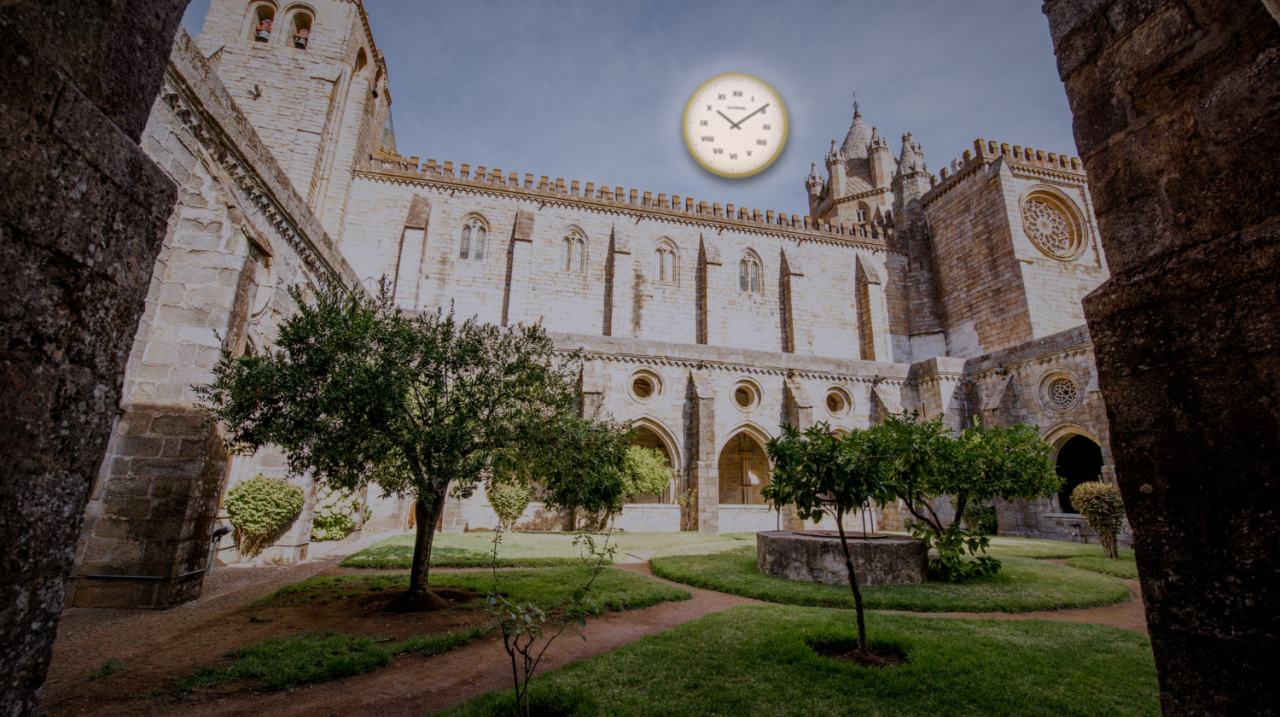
{"hour": 10, "minute": 9}
